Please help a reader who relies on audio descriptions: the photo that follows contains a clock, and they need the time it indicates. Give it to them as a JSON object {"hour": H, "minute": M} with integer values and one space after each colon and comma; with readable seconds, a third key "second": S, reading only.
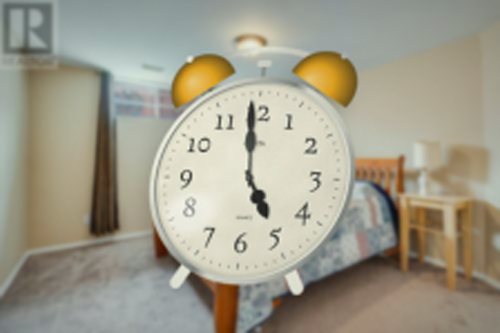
{"hour": 4, "minute": 59}
